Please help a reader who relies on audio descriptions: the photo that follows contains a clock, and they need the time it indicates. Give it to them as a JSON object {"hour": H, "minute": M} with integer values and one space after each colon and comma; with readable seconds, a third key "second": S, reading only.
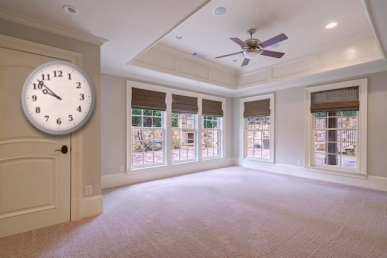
{"hour": 9, "minute": 52}
